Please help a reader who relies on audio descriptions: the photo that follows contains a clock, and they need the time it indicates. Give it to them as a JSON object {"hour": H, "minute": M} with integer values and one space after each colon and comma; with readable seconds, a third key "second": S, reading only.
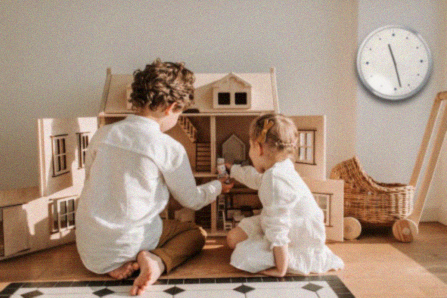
{"hour": 11, "minute": 28}
